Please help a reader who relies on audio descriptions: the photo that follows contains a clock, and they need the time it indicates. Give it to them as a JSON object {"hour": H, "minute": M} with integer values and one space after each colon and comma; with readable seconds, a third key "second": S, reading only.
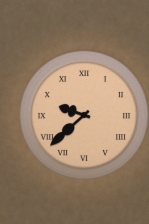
{"hour": 9, "minute": 38}
